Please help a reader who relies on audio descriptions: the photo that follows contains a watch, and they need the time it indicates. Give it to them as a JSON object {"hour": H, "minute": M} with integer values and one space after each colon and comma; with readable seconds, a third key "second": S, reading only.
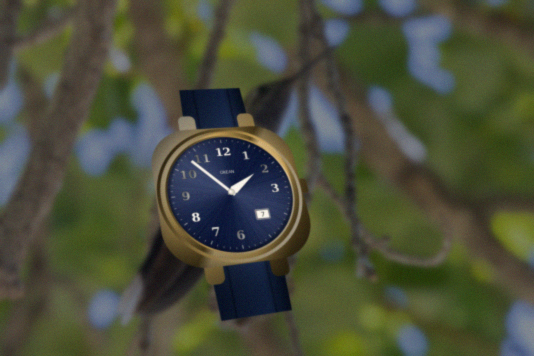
{"hour": 1, "minute": 53}
